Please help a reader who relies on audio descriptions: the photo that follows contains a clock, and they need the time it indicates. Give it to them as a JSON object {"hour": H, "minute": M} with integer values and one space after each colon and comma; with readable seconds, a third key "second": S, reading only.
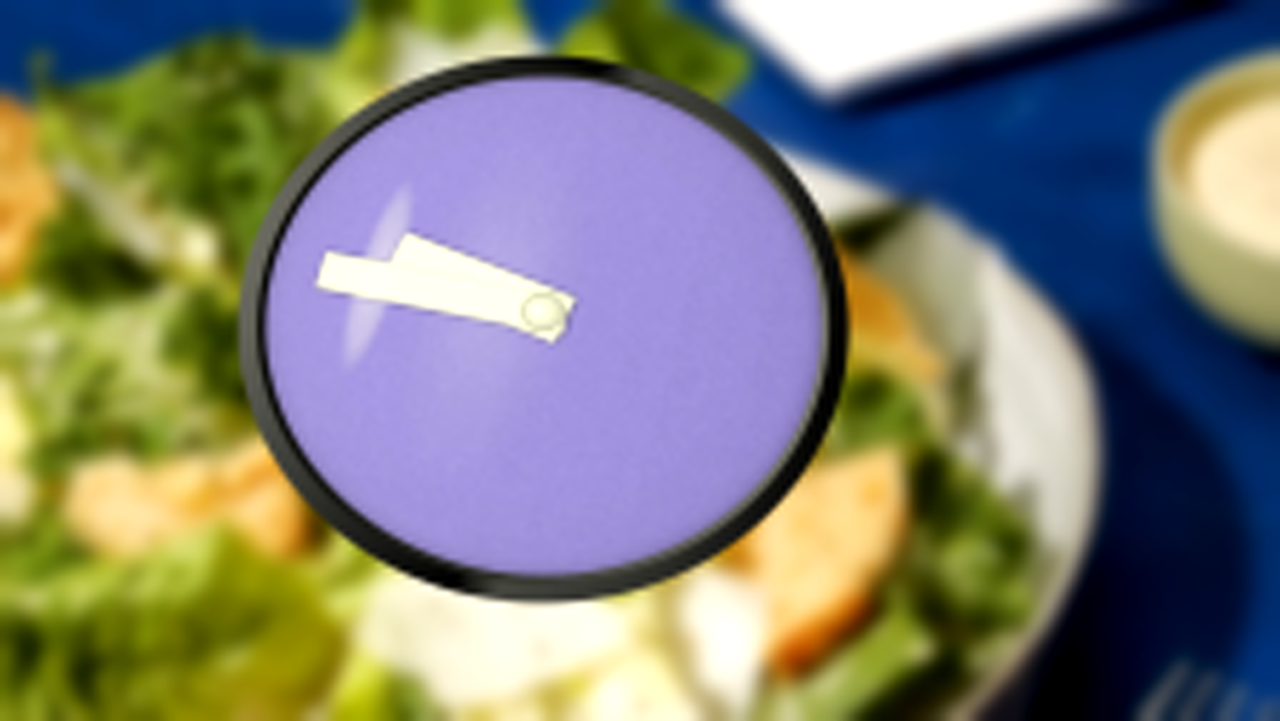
{"hour": 9, "minute": 47}
